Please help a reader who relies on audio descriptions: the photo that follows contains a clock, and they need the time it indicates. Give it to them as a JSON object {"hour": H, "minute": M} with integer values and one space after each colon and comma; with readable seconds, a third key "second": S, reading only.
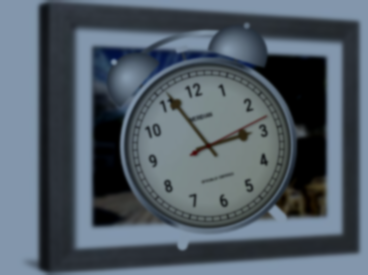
{"hour": 2, "minute": 56, "second": 13}
